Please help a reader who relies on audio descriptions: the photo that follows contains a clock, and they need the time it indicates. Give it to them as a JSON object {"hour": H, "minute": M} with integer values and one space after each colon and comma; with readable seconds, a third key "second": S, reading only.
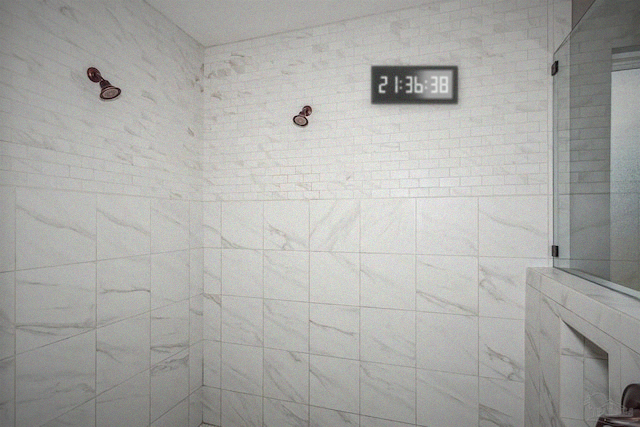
{"hour": 21, "minute": 36, "second": 38}
